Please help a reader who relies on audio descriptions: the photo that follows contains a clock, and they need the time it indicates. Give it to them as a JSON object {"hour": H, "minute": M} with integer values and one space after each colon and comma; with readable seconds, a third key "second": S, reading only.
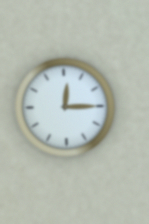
{"hour": 12, "minute": 15}
